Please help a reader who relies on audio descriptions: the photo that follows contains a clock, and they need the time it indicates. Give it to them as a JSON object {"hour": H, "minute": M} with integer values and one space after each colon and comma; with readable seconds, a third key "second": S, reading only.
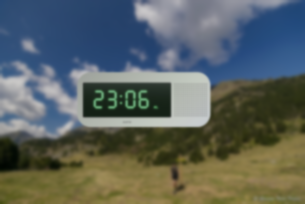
{"hour": 23, "minute": 6}
